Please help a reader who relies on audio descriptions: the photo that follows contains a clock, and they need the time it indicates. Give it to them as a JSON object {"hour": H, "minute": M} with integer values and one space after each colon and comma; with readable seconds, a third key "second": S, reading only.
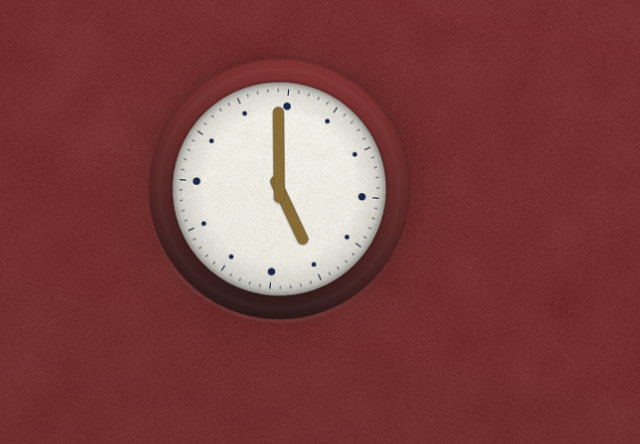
{"hour": 4, "minute": 59}
